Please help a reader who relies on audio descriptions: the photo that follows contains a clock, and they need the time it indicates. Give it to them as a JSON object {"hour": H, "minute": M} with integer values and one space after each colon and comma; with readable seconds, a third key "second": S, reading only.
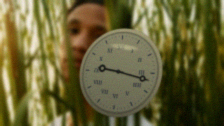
{"hour": 9, "minute": 17}
